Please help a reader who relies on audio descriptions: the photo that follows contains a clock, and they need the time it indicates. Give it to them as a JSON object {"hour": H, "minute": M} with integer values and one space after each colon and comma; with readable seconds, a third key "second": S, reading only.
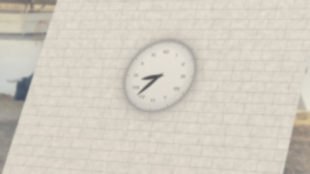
{"hour": 8, "minute": 37}
